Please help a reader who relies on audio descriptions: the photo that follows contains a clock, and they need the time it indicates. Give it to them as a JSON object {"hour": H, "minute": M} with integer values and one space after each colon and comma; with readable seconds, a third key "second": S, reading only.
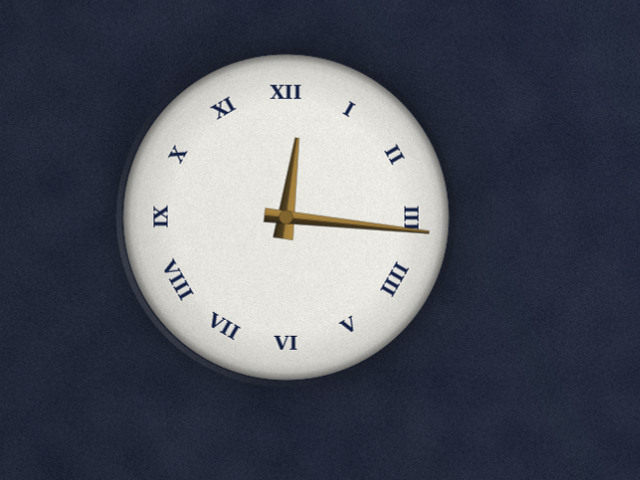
{"hour": 12, "minute": 16}
